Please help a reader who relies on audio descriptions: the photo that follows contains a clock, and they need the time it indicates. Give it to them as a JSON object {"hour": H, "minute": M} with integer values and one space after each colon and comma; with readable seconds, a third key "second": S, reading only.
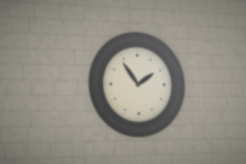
{"hour": 1, "minute": 54}
